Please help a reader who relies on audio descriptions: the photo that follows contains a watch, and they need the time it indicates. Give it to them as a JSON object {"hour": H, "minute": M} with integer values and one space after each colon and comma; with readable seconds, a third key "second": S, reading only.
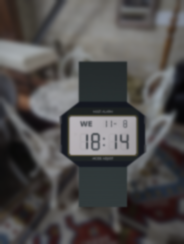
{"hour": 18, "minute": 14}
